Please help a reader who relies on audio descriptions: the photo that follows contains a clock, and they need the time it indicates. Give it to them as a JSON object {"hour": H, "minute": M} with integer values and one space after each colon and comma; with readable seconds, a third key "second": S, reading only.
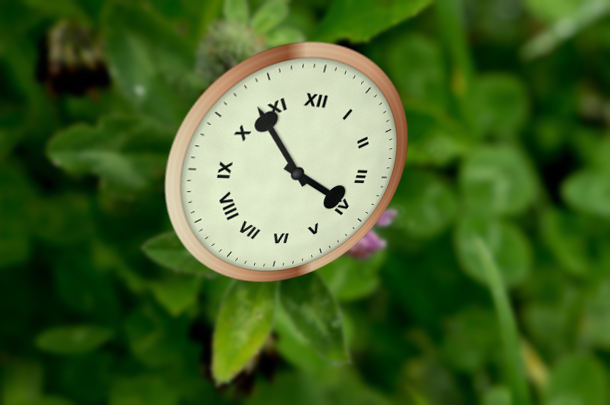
{"hour": 3, "minute": 53}
